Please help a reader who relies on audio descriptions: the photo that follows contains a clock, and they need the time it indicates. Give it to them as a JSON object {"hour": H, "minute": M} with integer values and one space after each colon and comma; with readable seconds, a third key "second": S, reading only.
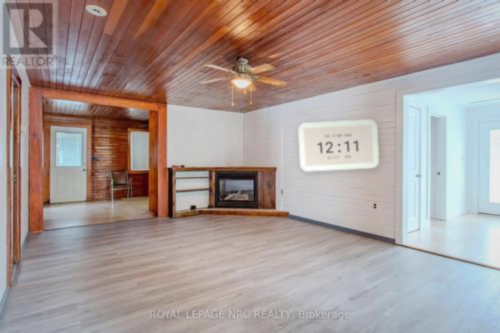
{"hour": 12, "minute": 11}
